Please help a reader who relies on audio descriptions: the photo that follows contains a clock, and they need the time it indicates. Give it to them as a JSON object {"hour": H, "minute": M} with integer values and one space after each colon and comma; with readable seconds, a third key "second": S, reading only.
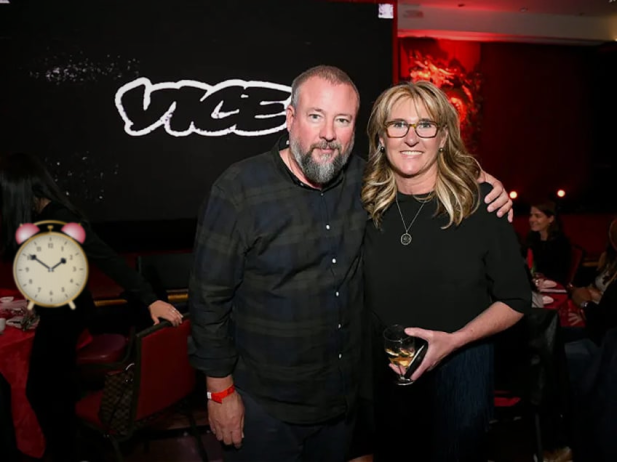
{"hour": 1, "minute": 51}
